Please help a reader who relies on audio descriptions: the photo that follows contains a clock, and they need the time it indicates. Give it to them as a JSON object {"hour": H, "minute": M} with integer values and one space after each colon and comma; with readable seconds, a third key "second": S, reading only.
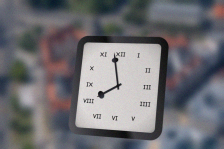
{"hour": 7, "minute": 58}
